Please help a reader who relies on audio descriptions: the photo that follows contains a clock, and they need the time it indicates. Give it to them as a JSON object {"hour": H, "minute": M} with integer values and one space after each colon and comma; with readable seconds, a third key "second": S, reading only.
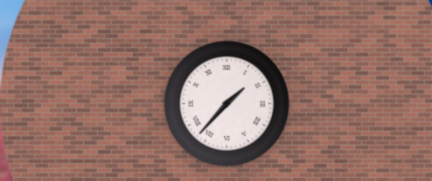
{"hour": 1, "minute": 37}
